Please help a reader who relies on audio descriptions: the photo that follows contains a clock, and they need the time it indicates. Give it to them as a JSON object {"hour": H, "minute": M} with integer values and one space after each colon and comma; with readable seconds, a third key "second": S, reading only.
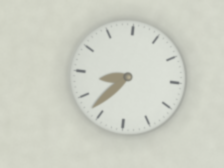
{"hour": 8, "minute": 37}
